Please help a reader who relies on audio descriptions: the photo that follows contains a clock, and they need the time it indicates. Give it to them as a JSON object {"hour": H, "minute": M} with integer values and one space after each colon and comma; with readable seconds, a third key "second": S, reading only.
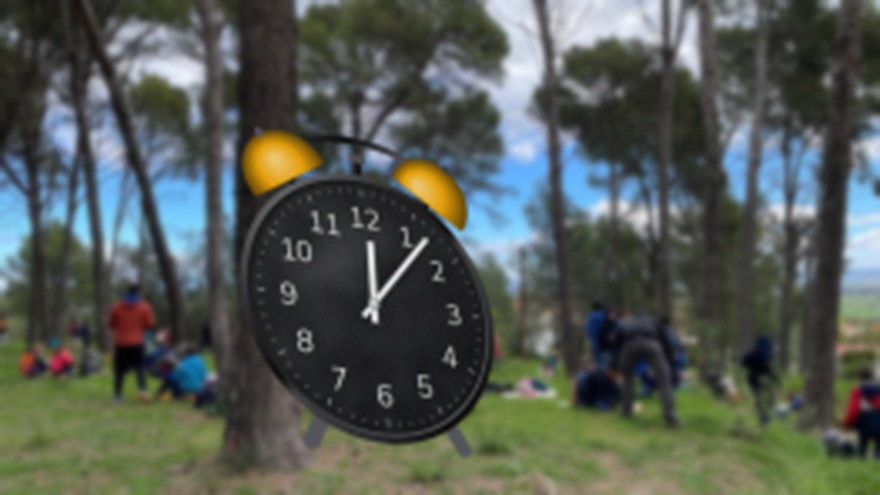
{"hour": 12, "minute": 7}
